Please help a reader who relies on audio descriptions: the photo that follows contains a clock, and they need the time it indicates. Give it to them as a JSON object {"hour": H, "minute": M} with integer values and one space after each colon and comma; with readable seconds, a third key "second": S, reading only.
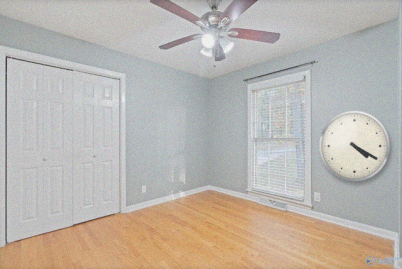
{"hour": 4, "minute": 20}
